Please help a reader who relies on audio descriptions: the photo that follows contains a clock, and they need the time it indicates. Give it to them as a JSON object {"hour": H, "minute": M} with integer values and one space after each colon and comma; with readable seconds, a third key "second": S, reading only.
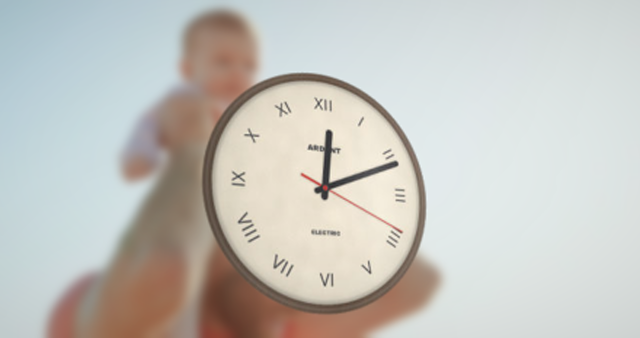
{"hour": 12, "minute": 11, "second": 19}
